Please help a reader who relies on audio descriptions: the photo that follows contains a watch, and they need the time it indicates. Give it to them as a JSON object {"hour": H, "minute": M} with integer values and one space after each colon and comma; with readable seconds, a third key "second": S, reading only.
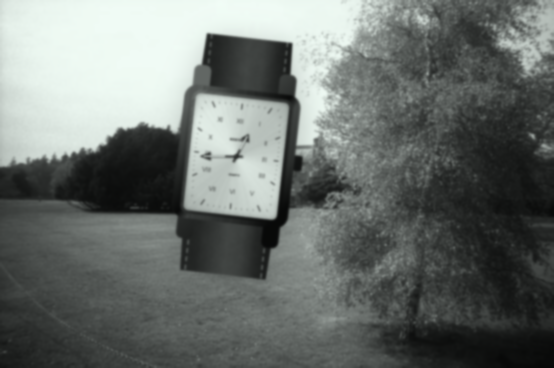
{"hour": 12, "minute": 44}
